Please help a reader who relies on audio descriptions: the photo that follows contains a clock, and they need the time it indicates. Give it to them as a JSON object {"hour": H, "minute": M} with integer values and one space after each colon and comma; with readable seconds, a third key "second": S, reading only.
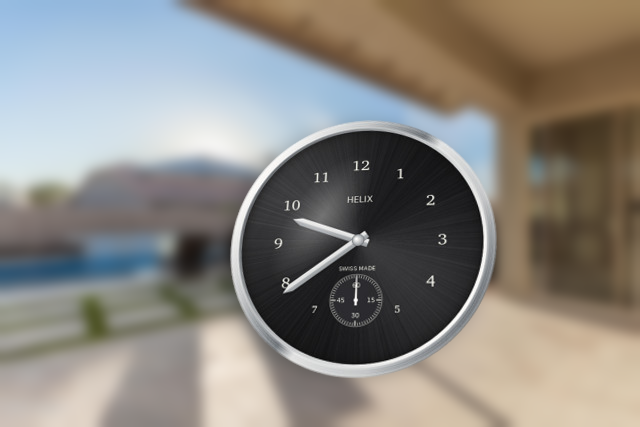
{"hour": 9, "minute": 39}
